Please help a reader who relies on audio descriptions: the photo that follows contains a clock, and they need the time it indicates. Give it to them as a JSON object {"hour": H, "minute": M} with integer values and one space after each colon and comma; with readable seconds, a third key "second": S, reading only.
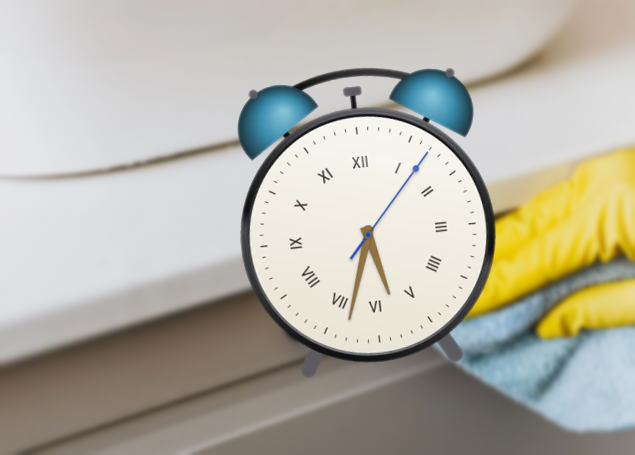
{"hour": 5, "minute": 33, "second": 7}
